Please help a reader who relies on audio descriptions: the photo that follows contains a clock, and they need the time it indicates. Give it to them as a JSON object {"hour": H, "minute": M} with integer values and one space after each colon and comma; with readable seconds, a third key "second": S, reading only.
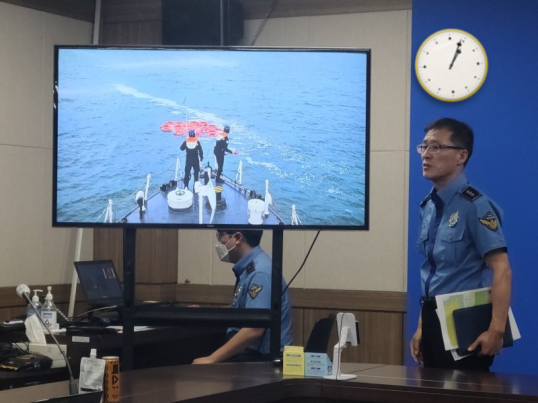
{"hour": 1, "minute": 4}
